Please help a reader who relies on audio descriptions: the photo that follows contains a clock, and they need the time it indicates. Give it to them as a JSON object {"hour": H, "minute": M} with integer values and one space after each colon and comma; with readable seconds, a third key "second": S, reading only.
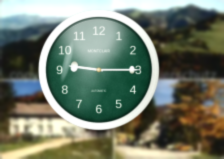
{"hour": 9, "minute": 15}
